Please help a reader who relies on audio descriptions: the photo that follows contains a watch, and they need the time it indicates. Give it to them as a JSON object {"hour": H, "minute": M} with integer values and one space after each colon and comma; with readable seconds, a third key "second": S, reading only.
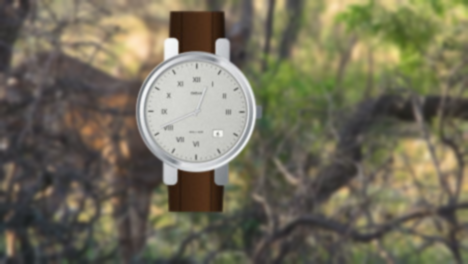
{"hour": 12, "minute": 41}
